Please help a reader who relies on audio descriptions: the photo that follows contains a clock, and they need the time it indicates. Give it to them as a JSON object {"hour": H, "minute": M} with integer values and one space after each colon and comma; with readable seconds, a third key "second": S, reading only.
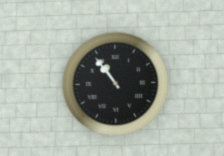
{"hour": 10, "minute": 54}
